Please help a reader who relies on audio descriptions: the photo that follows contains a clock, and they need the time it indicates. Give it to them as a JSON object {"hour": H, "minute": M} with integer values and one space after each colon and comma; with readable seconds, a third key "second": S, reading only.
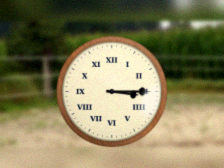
{"hour": 3, "minute": 15}
